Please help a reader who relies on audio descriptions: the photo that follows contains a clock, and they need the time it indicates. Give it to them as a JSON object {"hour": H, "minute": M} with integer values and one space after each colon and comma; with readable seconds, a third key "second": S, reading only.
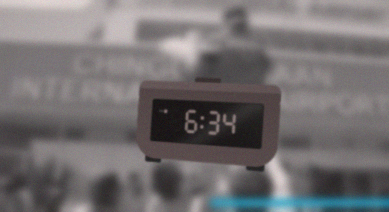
{"hour": 6, "minute": 34}
